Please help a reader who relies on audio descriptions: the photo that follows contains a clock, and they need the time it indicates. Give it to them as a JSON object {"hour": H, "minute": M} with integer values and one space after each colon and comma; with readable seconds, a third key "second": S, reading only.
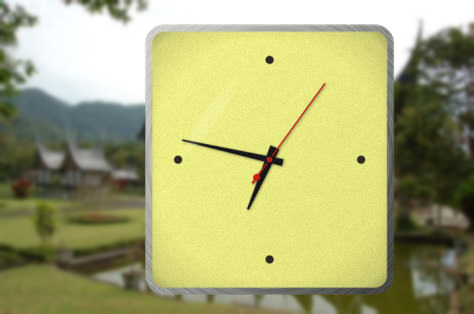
{"hour": 6, "minute": 47, "second": 6}
